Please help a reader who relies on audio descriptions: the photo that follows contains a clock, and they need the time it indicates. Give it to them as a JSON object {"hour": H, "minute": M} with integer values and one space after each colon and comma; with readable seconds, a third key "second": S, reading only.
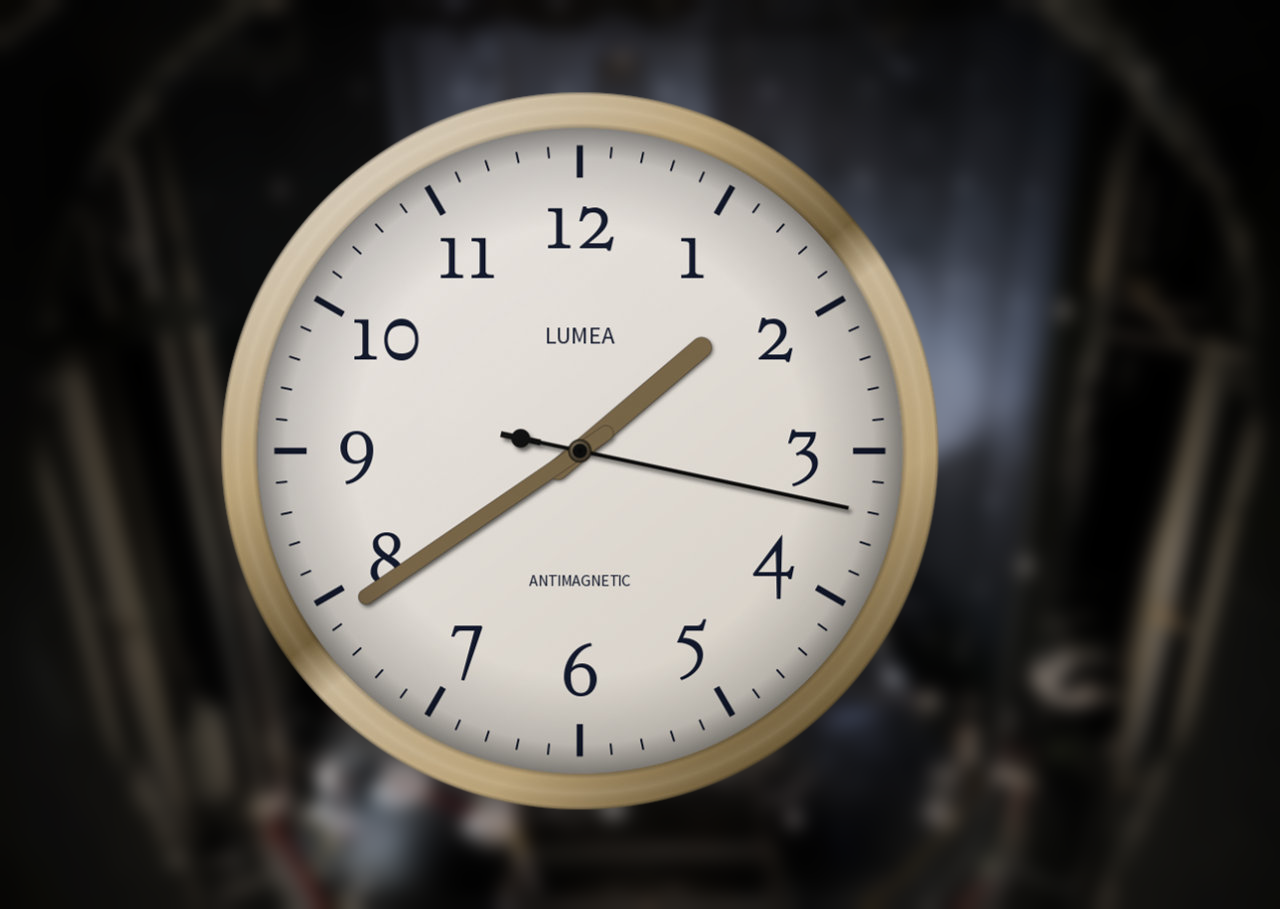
{"hour": 1, "minute": 39, "second": 17}
